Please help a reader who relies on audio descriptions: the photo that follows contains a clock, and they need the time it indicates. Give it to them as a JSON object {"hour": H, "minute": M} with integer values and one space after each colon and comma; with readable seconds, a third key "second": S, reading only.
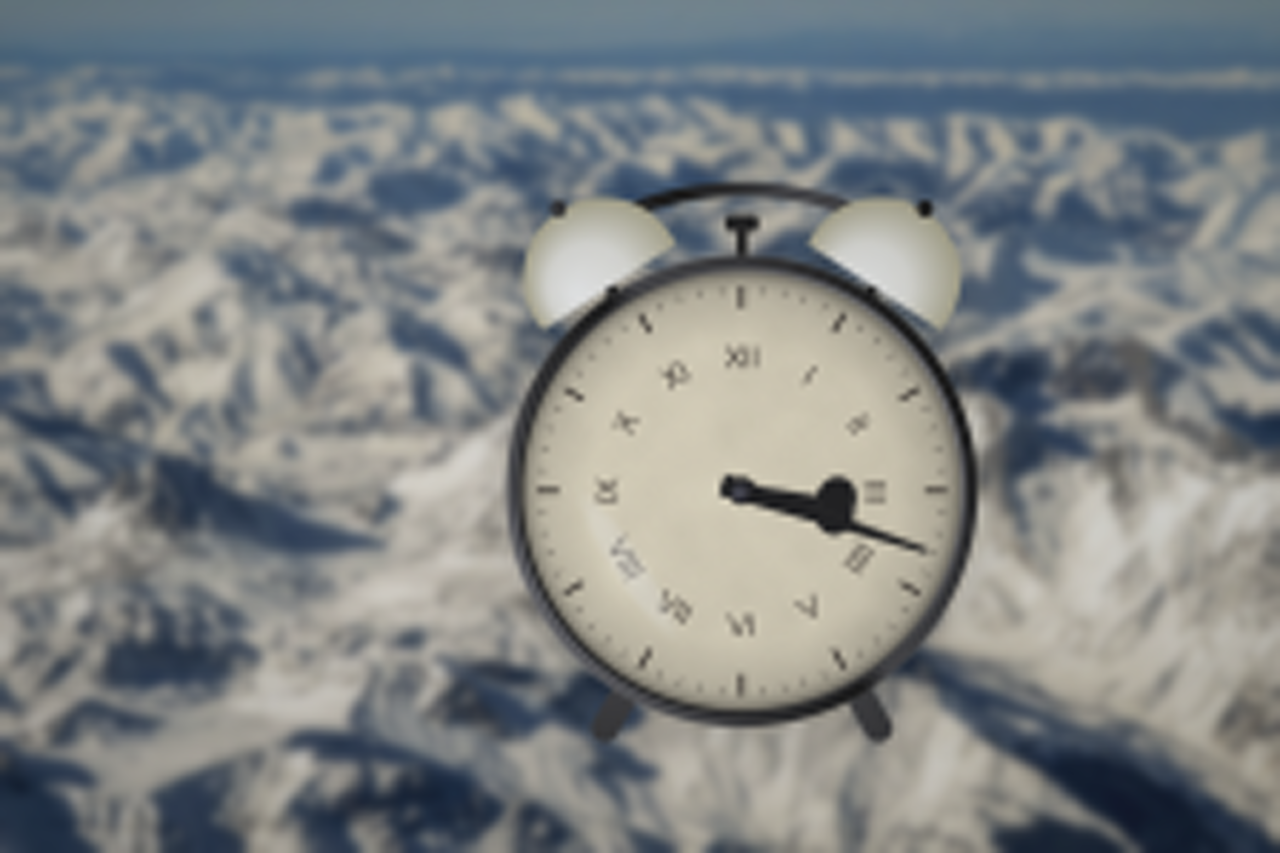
{"hour": 3, "minute": 18}
